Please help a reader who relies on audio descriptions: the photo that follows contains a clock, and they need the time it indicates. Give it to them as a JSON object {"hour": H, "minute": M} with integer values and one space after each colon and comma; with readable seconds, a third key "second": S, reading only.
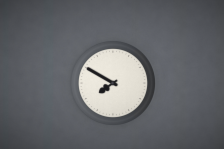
{"hour": 7, "minute": 50}
